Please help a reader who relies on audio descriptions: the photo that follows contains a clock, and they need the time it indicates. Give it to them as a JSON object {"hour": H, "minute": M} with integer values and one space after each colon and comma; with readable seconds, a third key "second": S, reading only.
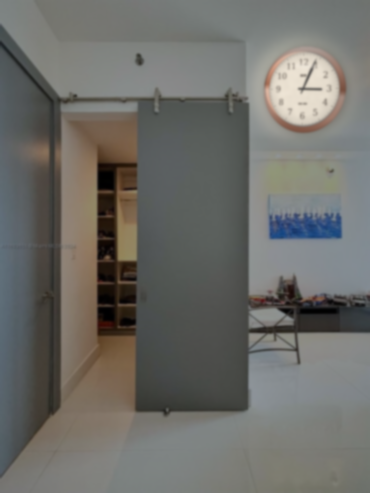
{"hour": 3, "minute": 4}
